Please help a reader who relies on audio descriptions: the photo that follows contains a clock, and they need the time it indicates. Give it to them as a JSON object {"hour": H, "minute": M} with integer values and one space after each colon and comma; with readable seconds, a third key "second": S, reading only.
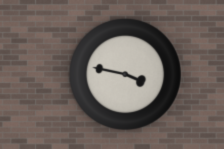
{"hour": 3, "minute": 47}
